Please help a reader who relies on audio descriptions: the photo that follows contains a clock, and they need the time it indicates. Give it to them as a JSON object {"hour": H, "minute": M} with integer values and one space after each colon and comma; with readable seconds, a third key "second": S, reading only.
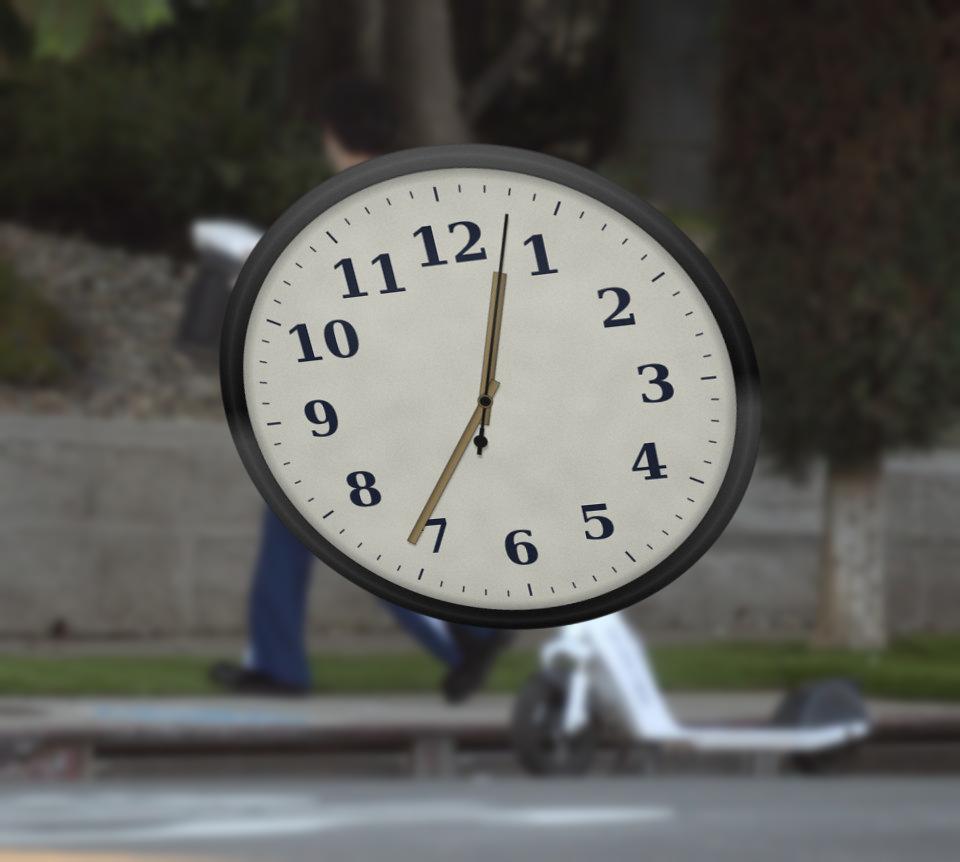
{"hour": 12, "minute": 36, "second": 3}
